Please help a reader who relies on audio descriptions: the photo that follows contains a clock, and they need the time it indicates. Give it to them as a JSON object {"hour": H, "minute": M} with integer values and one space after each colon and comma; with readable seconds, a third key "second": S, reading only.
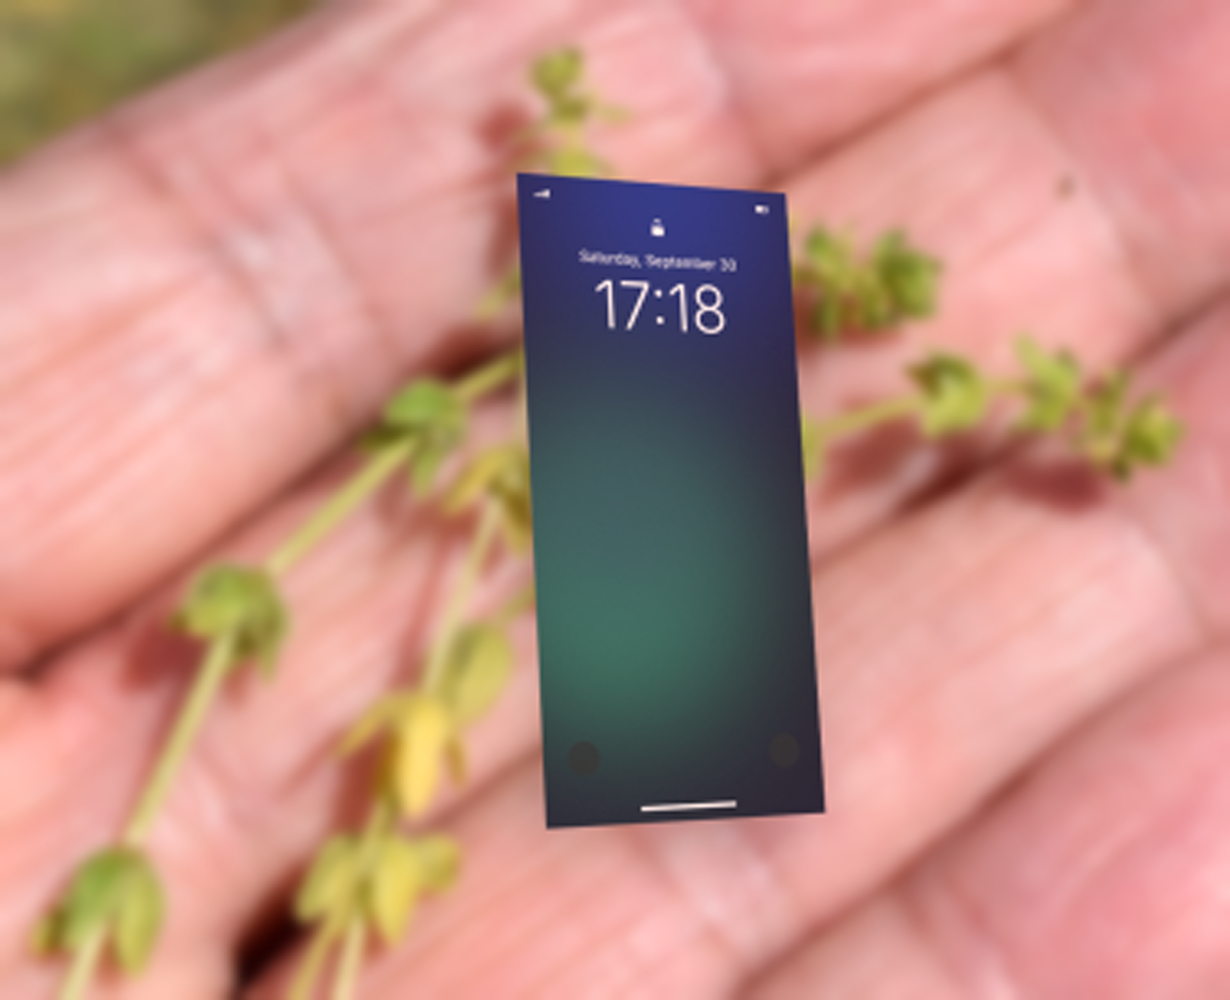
{"hour": 17, "minute": 18}
